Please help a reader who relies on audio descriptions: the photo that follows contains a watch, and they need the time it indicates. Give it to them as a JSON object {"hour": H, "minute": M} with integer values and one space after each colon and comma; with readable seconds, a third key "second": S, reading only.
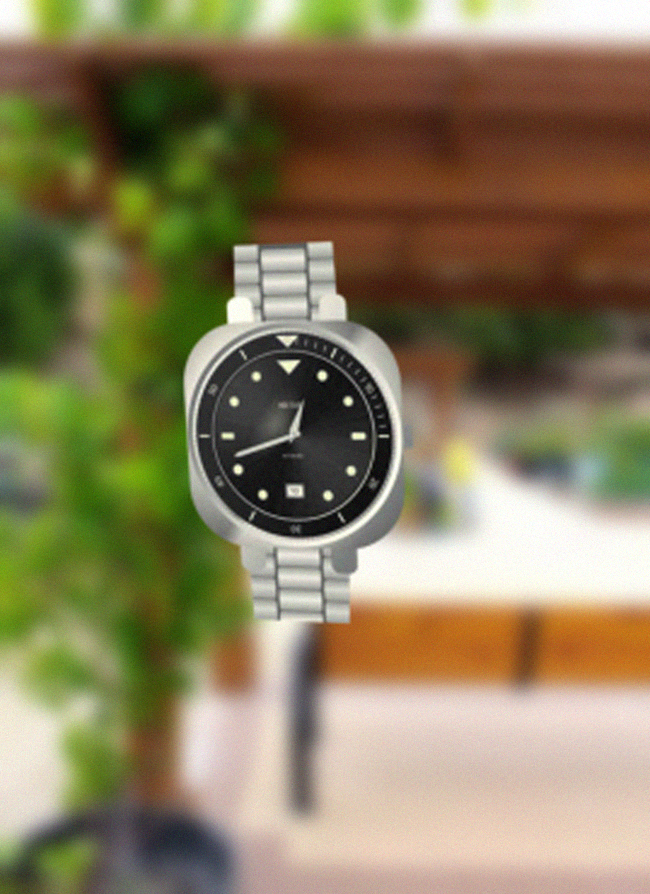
{"hour": 12, "minute": 42}
